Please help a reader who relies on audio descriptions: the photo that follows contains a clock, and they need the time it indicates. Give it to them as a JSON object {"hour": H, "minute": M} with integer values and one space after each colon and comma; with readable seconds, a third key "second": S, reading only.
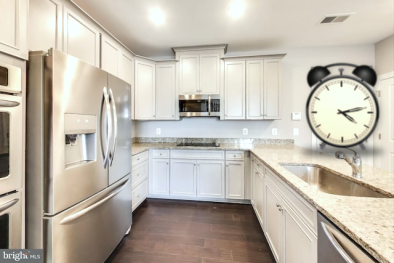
{"hour": 4, "minute": 13}
